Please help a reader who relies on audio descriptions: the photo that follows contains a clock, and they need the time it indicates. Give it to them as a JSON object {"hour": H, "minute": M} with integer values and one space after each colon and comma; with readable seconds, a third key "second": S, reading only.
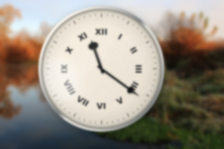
{"hour": 11, "minute": 21}
